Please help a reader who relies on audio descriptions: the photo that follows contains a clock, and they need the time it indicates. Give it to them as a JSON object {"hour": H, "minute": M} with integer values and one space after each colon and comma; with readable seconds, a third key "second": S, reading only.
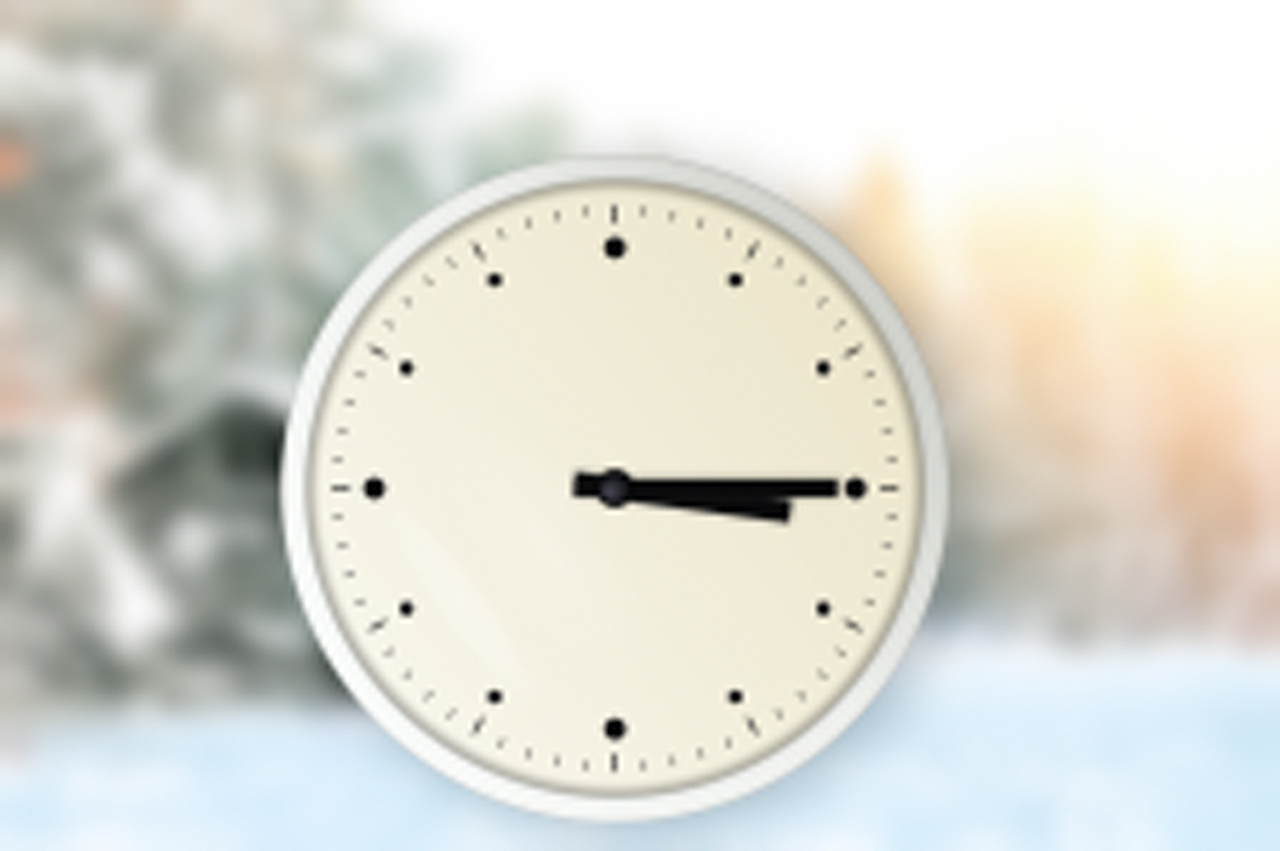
{"hour": 3, "minute": 15}
